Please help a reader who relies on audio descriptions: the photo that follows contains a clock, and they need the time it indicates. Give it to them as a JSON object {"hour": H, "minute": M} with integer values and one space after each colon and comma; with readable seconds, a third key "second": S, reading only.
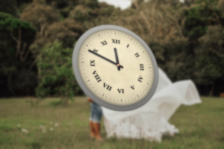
{"hour": 11, "minute": 49}
